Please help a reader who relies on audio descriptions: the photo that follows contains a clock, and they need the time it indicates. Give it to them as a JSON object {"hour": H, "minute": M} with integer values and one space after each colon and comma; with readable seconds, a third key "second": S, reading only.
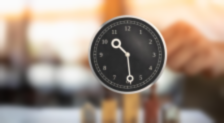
{"hour": 10, "minute": 29}
